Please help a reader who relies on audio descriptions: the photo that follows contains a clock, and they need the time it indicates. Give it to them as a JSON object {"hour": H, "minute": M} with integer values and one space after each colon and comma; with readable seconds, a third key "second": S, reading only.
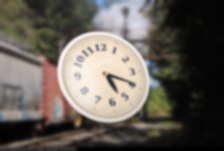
{"hour": 5, "minute": 19}
